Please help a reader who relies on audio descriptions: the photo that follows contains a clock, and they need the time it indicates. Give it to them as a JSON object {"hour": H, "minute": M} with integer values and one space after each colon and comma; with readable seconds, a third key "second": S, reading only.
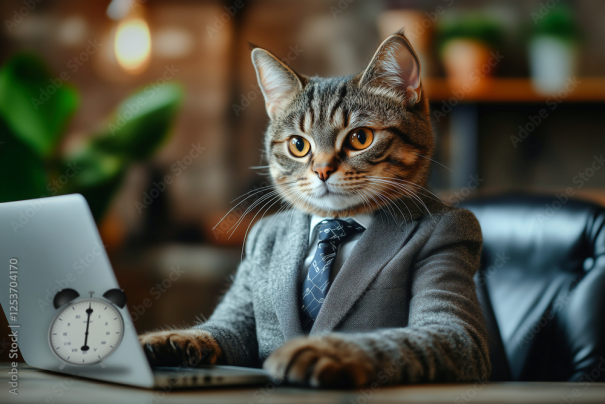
{"hour": 6, "minute": 0}
